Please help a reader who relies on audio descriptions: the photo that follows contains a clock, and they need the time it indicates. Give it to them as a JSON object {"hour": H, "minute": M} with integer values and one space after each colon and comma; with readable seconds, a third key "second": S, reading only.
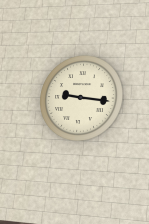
{"hour": 9, "minute": 16}
